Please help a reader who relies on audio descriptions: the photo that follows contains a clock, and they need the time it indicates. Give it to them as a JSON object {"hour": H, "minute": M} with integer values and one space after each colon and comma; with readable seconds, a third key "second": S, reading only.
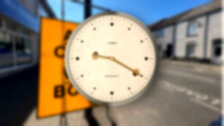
{"hour": 9, "minute": 20}
